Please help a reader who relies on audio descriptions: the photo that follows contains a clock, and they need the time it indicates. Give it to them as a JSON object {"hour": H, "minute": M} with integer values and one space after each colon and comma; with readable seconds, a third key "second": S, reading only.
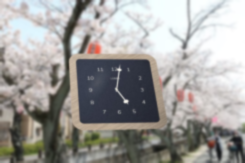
{"hour": 5, "minute": 2}
